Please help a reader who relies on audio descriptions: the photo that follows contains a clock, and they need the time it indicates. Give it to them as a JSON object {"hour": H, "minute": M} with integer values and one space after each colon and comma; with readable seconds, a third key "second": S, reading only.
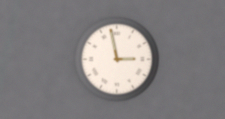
{"hour": 2, "minute": 58}
